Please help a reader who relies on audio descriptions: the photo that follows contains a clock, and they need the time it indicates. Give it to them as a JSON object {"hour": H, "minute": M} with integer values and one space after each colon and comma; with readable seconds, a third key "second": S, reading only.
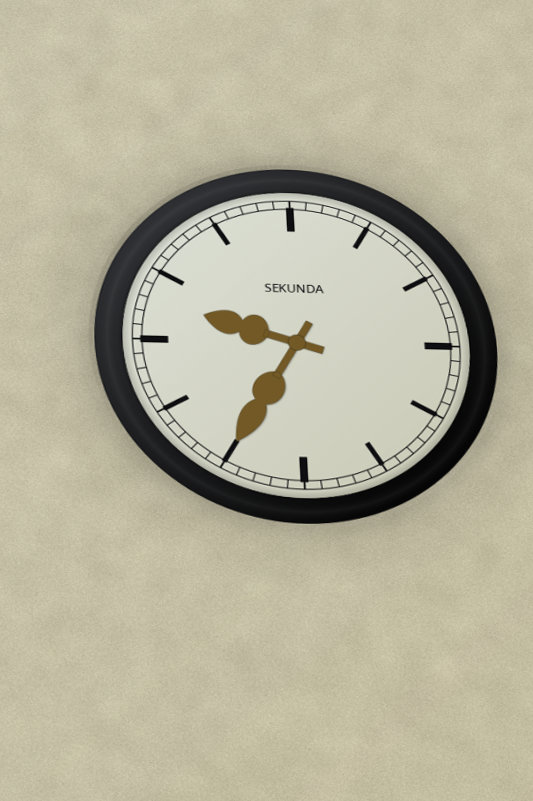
{"hour": 9, "minute": 35}
